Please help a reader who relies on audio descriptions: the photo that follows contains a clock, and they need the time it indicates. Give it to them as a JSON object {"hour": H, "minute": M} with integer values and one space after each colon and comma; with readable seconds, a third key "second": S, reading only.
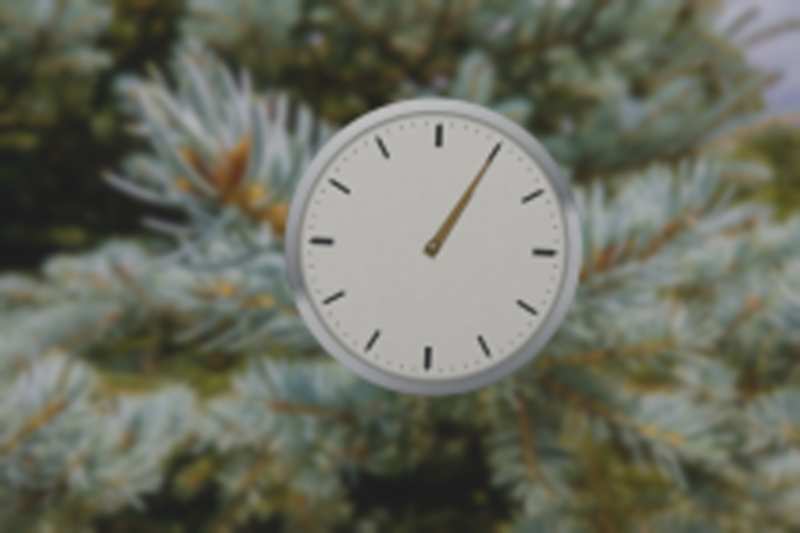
{"hour": 1, "minute": 5}
